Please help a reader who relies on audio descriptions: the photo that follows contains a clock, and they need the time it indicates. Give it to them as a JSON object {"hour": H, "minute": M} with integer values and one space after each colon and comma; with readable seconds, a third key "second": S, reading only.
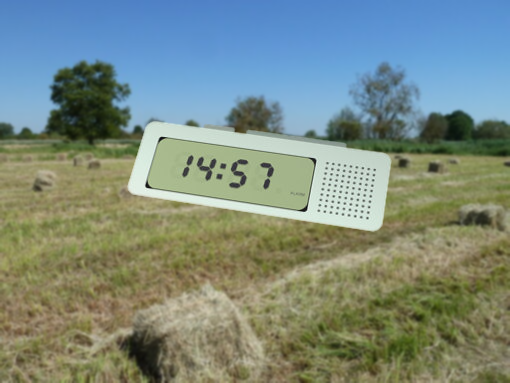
{"hour": 14, "minute": 57}
